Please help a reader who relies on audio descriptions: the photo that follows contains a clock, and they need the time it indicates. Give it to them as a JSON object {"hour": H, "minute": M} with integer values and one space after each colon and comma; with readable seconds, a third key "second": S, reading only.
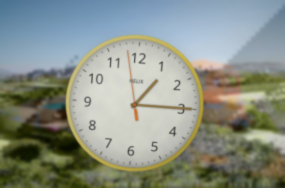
{"hour": 1, "minute": 14, "second": 58}
